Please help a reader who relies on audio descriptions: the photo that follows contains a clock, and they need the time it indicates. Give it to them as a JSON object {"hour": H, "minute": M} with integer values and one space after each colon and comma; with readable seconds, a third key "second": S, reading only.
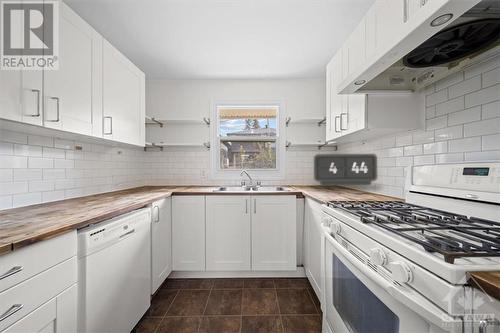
{"hour": 4, "minute": 44}
